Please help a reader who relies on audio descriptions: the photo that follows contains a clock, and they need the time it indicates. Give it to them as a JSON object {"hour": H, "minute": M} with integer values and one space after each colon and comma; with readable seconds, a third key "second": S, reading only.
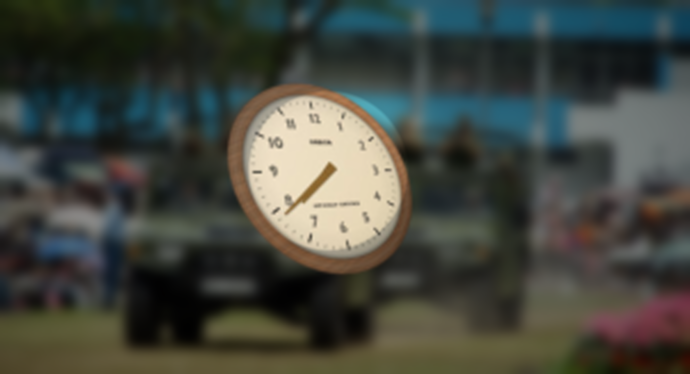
{"hour": 7, "minute": 39}
